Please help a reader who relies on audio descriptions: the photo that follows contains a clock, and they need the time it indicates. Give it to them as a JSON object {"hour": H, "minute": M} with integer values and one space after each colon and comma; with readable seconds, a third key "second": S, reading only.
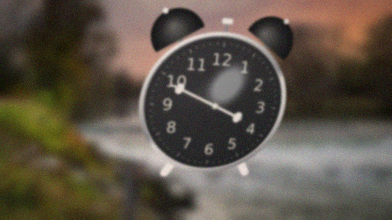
{"hour": 3, "minute": 49}
